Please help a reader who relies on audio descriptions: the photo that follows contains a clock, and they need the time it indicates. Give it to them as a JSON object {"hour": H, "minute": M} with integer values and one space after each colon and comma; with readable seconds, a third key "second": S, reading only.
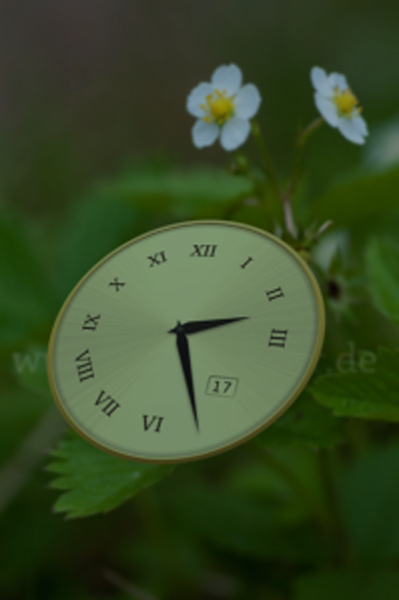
{"hour": 2, "minute": 26}
